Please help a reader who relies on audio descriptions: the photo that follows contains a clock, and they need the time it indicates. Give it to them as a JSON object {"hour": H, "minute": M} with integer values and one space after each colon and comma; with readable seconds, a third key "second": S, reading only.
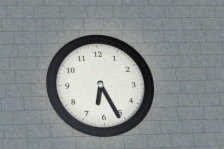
{"hour": 6, "minute": 26}
